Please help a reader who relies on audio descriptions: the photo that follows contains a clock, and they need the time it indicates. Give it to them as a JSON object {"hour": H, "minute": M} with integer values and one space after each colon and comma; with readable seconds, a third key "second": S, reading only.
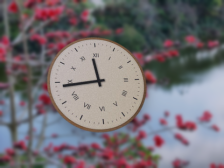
{"hour": 11, "minute": 44}
